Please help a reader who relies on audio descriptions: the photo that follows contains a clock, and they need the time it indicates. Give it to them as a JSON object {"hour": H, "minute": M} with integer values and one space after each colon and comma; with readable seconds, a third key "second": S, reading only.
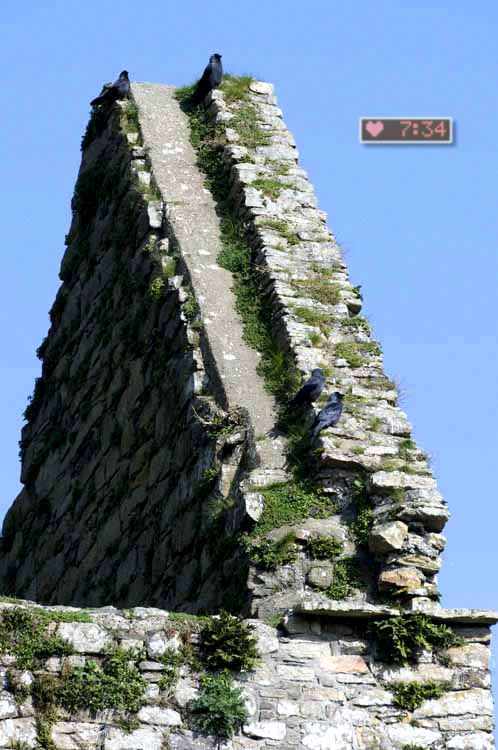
{"hour": 7, "minute": 34}
